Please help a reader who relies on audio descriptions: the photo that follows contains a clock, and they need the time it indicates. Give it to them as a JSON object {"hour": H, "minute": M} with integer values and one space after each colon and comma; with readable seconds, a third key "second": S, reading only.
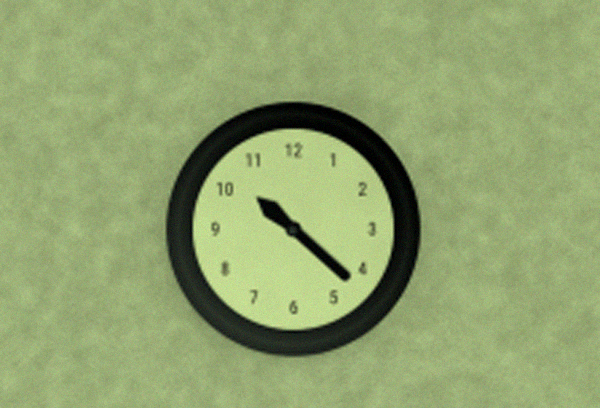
{"hour": 10, "minute": 22}
